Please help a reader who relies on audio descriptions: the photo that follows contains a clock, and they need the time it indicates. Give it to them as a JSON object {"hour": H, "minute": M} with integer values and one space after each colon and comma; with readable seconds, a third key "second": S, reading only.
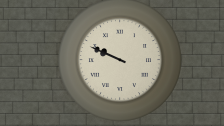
{"hour": 9, "minute": 49}
